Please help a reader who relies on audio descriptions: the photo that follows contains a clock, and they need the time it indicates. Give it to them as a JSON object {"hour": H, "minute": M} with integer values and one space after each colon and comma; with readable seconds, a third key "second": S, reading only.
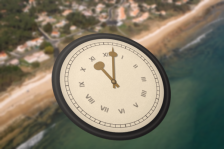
{"hour": 11, "minute": 2}
